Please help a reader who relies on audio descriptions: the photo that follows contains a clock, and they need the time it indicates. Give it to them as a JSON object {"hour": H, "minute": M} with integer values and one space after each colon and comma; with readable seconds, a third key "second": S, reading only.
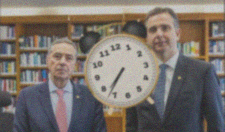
{"hour": 7, "minute": 37}
